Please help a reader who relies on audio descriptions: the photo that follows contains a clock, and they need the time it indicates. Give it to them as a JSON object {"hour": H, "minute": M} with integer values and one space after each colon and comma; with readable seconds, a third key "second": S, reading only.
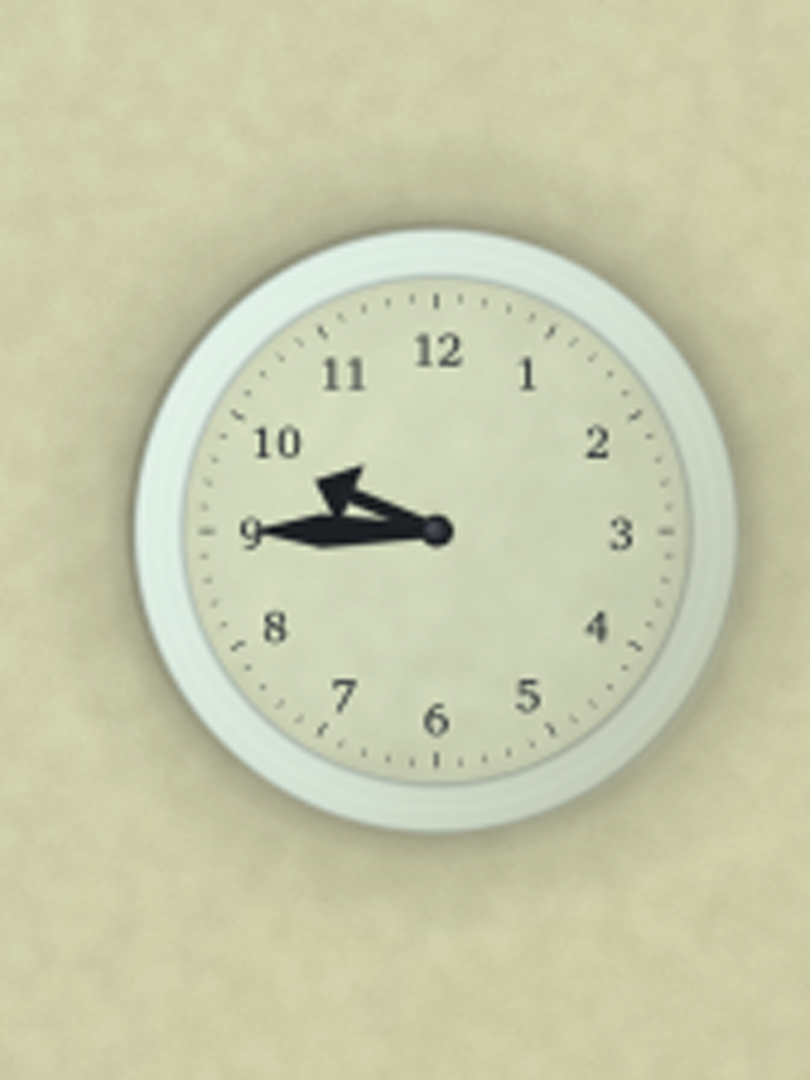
{"hour": 9, "minute": 45}
